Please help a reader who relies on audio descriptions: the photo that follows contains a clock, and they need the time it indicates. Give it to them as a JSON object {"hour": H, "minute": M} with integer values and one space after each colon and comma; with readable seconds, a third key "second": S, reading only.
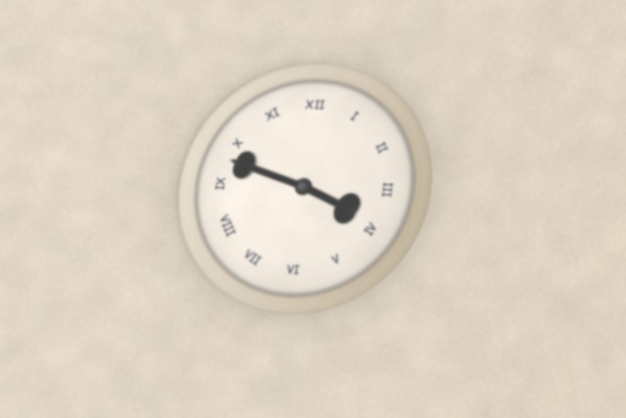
{"hour": 3, "minute": 48}
